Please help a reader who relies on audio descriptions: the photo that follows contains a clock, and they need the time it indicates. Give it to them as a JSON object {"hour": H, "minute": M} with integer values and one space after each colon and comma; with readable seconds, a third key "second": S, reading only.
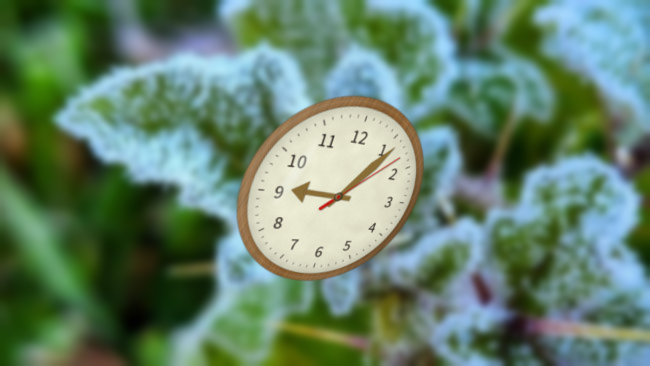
{"hour": 9, "minute": 6, "second": 8}
